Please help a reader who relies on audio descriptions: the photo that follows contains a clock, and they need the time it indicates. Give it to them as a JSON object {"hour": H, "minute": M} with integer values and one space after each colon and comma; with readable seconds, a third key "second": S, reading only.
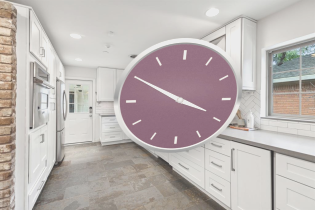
{"hour": 3, "minute": 50}
